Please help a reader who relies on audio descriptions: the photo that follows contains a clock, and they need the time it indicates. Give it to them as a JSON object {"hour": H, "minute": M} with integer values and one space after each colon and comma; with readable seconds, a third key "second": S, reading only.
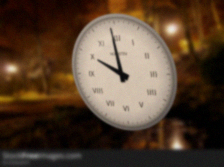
{"hour": 9, "minute": 59}
